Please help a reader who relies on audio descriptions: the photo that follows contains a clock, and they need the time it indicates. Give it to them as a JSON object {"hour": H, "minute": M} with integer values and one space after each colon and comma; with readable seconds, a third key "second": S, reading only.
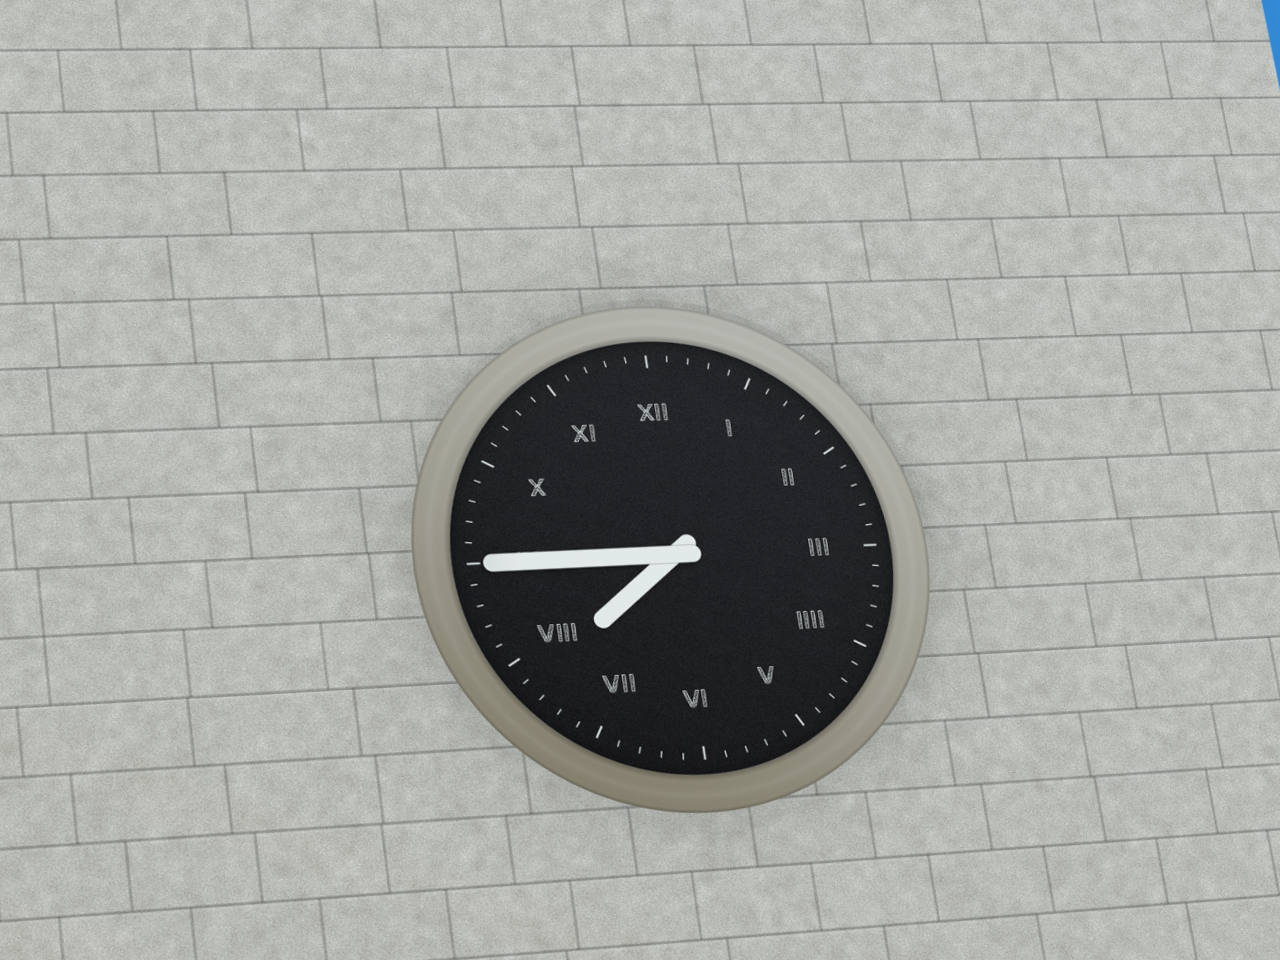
{"hour": 7, "minute": 45}
